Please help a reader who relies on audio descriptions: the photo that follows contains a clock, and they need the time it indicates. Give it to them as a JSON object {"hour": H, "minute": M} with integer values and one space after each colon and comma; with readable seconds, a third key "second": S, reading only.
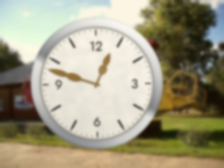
{"hour": 12, "minute": 48}
